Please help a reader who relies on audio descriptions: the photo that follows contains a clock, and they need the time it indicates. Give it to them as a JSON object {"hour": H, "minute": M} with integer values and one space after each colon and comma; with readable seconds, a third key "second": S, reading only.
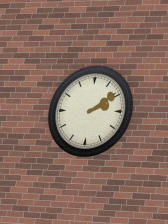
{"hour": 2, "minute": 9}
